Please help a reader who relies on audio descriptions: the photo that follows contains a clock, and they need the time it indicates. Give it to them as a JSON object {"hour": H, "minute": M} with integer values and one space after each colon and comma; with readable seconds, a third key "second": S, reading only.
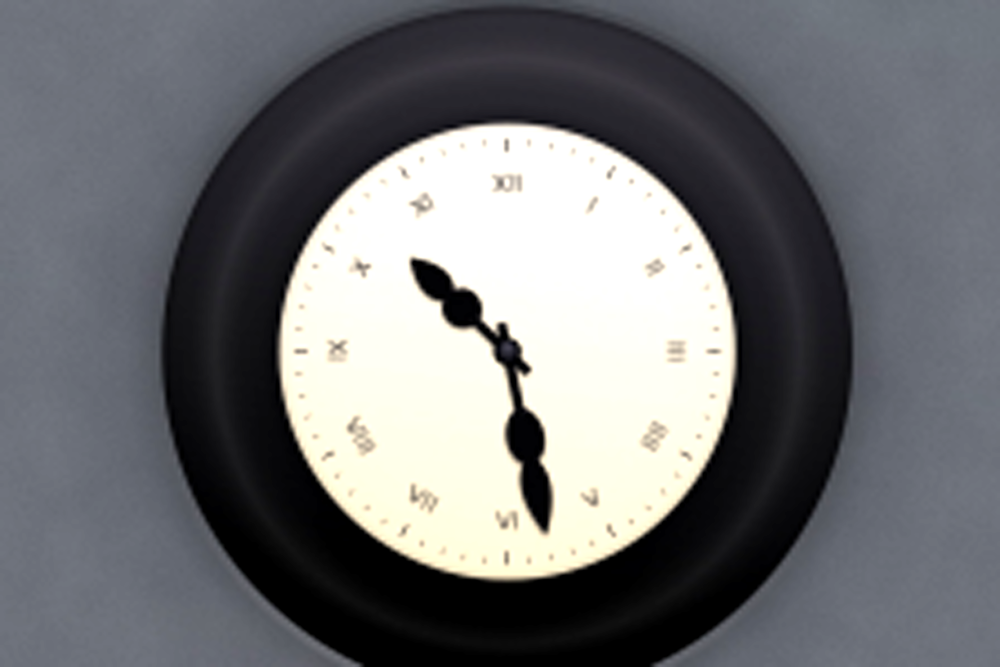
{"hour": 10, "minute": 28}
